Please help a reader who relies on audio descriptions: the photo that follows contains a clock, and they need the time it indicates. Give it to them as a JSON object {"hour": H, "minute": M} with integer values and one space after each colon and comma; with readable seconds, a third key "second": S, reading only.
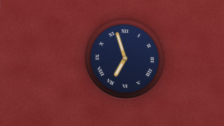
{"hour": 6, "minute": 57}
